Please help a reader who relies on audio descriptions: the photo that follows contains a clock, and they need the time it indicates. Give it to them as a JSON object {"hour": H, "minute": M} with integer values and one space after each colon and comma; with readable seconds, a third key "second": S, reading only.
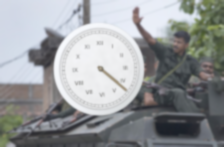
{"hour": 4, "minute": 22}
